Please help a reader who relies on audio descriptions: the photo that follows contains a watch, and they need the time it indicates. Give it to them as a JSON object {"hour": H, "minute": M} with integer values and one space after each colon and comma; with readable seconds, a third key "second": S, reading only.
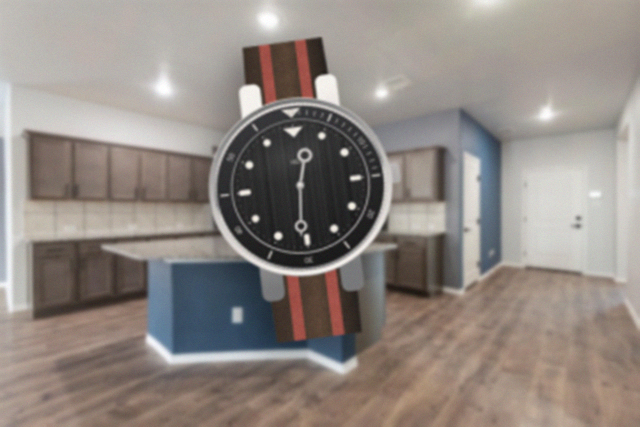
{"hour": 12, "minute": 31}
